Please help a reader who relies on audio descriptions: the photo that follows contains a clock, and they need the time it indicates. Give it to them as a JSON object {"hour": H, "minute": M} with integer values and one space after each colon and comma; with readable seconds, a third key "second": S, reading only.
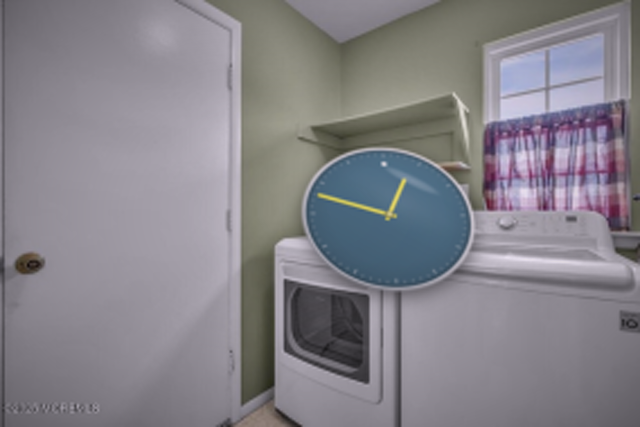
{"hour": 12, "minute": 48}
